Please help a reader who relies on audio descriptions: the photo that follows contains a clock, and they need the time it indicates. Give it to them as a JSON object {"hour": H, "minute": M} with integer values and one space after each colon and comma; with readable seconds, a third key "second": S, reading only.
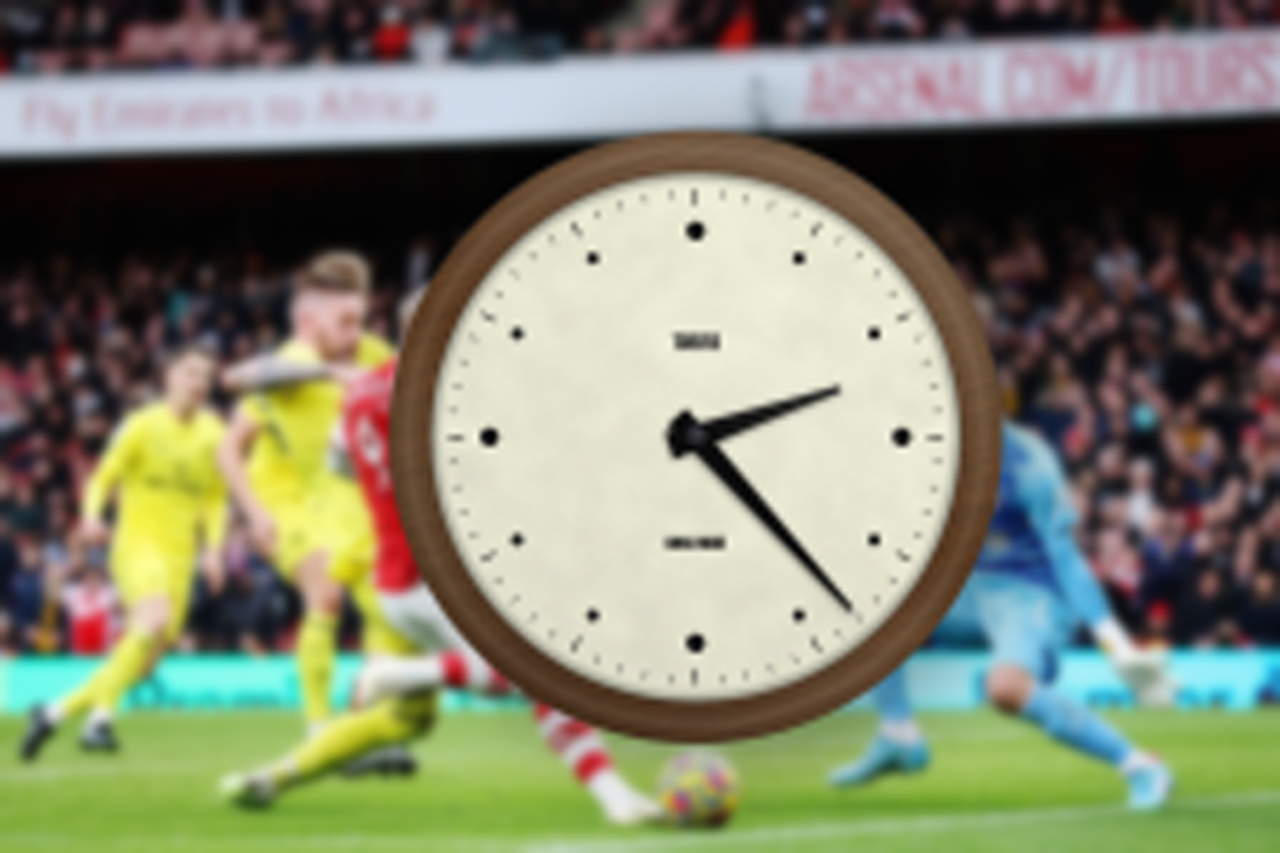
{"hour": 2, "minute": 23}
